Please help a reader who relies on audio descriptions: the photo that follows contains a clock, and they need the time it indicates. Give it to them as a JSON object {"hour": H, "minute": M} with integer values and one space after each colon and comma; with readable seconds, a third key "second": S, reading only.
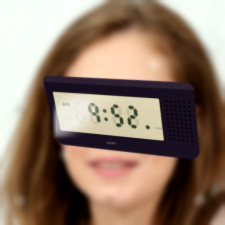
{"hour": 9, "minute": 52}
